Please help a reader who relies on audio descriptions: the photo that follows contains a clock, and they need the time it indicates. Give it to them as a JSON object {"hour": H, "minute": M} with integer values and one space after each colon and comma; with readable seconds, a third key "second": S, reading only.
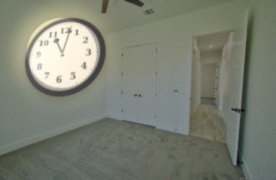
{"hour": 11, "minute": 2}
